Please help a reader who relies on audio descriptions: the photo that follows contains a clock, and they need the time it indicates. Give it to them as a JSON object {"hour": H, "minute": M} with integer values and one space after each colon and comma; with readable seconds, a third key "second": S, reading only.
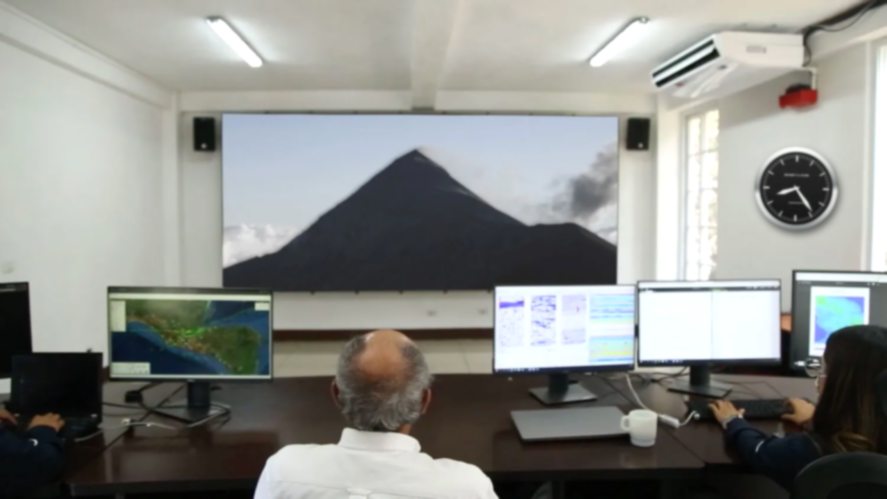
{"hour": 8, "minute": 24}
